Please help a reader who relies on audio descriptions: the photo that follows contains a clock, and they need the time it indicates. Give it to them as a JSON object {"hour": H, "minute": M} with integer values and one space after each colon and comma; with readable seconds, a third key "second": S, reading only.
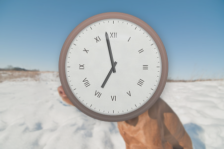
{"hour": 6, "minute": 58}
